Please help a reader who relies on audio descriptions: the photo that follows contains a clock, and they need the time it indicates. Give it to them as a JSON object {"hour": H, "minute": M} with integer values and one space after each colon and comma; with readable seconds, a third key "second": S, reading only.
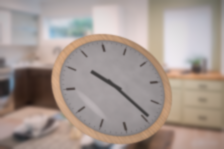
{"hour": 10, "minute": 24}
